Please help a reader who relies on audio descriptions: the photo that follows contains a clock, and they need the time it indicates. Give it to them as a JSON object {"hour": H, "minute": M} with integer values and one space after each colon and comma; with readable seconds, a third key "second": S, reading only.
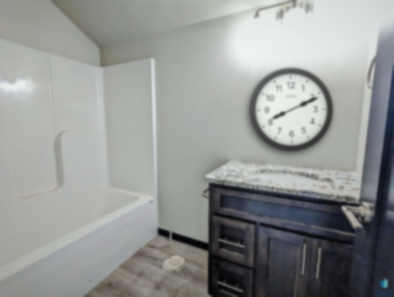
{"hour": 8, "minute": 11}
